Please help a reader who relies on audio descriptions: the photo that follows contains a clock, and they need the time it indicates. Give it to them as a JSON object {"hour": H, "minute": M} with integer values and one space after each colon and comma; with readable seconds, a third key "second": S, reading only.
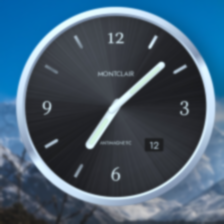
{"hour": 7, "minute": 8}
